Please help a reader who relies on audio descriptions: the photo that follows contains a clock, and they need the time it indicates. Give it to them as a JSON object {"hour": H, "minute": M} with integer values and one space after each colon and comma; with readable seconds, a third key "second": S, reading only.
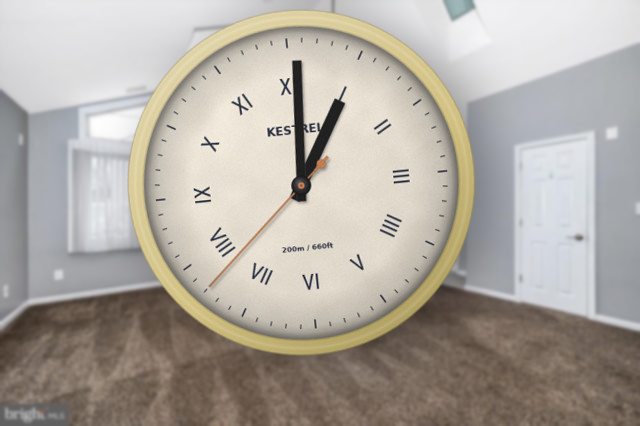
{"hour": 1, "minute": 0, "second": 38}
